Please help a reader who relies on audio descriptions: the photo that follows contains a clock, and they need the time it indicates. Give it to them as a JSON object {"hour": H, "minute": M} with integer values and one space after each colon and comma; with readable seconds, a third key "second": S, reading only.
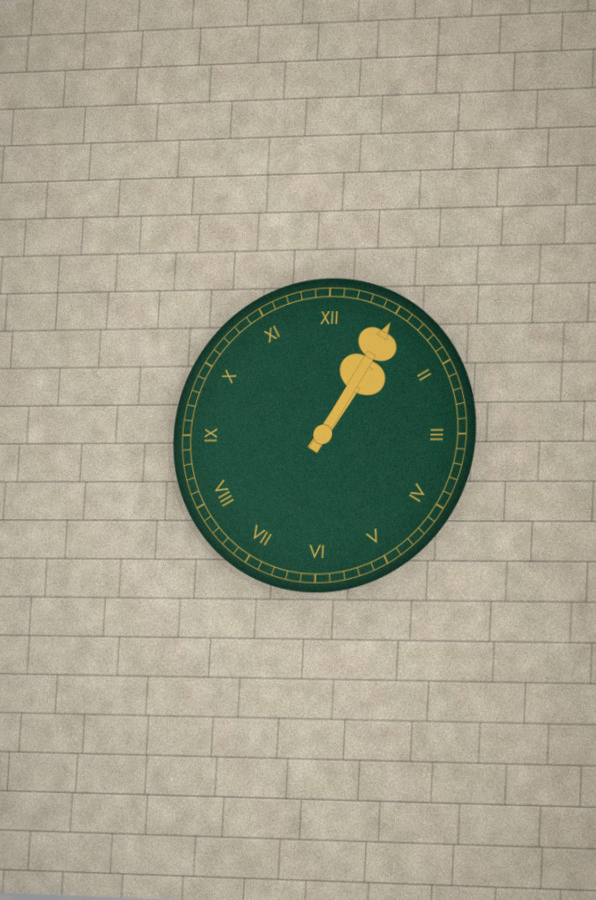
{"hour": 1, "minute": 5}
